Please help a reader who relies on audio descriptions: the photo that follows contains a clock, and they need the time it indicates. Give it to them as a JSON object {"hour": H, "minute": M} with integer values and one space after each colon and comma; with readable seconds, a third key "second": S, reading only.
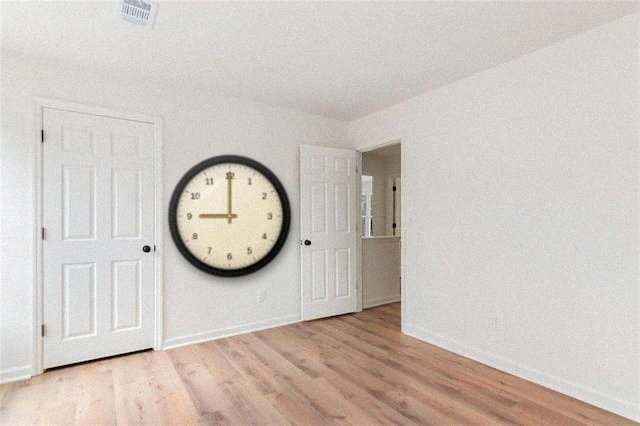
{"hour": 9, "minute": 0}
